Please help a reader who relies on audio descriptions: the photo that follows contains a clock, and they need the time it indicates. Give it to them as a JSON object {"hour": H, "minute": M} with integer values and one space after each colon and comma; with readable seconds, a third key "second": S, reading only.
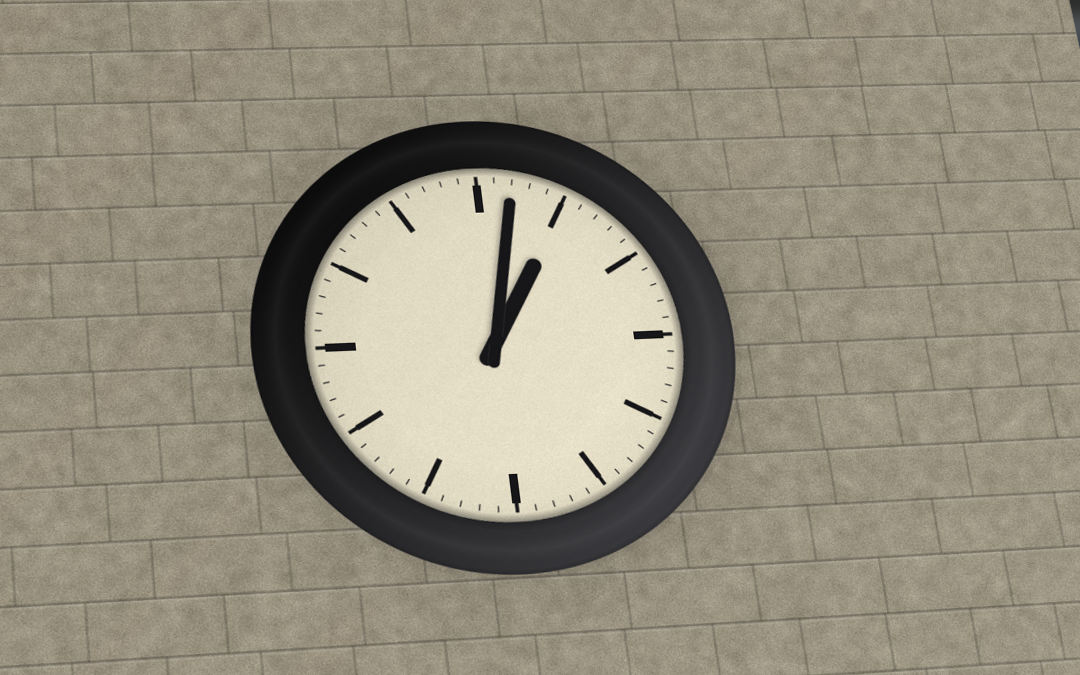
{"hour": 1, "minute": 2}
